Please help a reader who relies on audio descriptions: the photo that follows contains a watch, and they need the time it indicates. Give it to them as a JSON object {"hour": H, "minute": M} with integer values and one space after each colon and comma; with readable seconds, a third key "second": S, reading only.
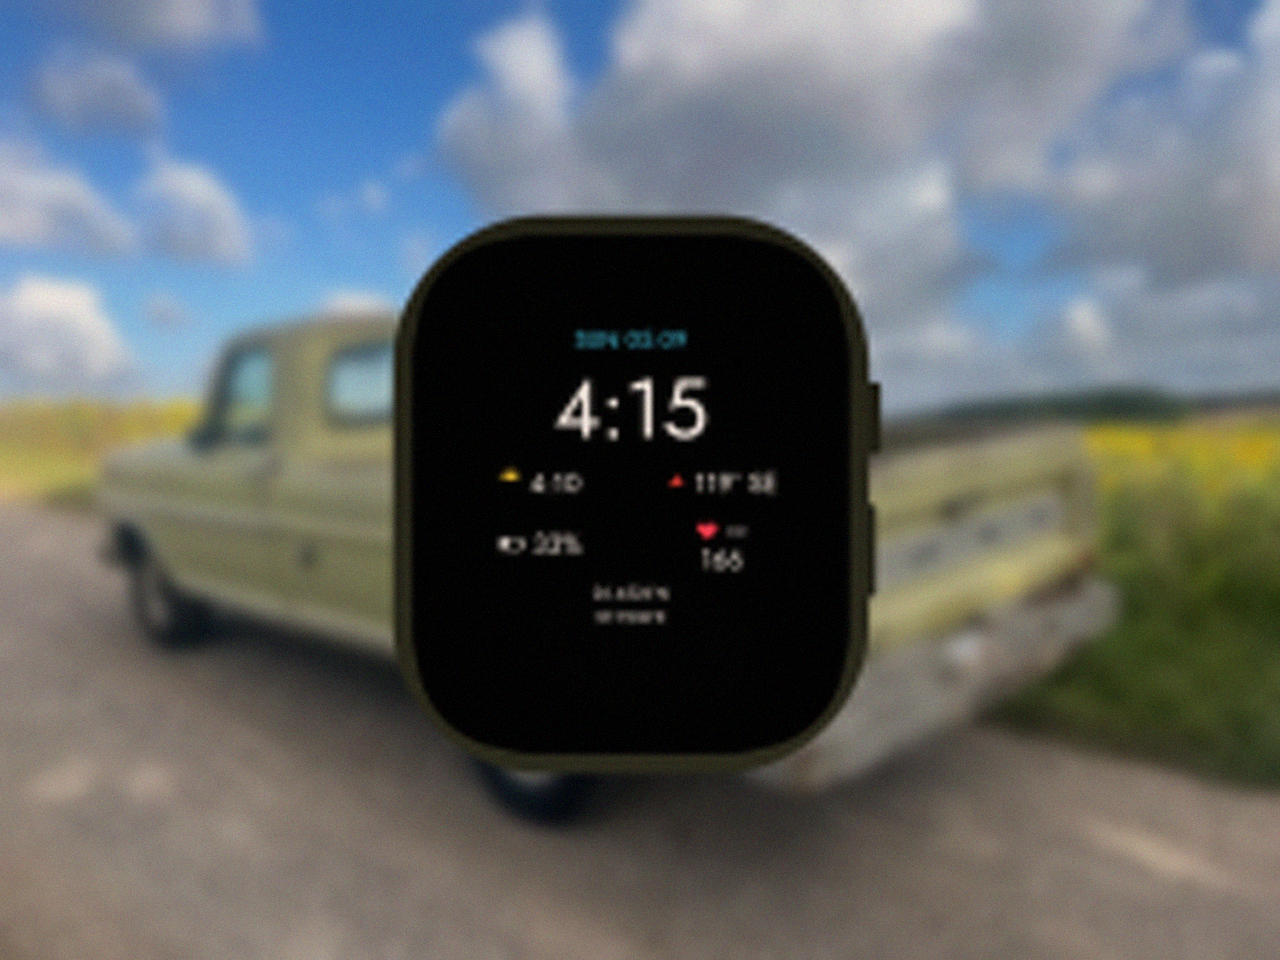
{"hour": 4, "minute": 15}
